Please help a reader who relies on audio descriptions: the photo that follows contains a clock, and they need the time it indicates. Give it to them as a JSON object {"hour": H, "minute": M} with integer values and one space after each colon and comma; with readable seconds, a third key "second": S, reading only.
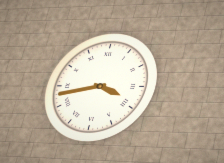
{"hour": 3, "minute": 43}
